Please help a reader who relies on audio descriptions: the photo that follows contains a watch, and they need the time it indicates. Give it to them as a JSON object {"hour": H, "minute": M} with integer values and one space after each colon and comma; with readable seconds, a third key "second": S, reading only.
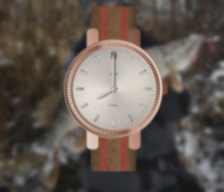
{"hour": 8, "minute": 0}
